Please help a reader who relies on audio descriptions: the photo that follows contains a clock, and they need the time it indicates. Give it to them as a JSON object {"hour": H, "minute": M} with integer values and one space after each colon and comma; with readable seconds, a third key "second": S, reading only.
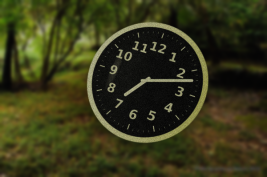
{"hour": 7, "minute": 12}
